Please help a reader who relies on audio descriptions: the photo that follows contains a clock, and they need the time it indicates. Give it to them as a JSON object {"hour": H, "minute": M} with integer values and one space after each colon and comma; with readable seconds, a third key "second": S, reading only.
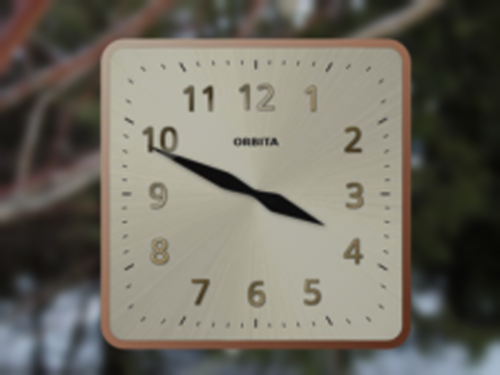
{"hour": 3, "minute": 49}
